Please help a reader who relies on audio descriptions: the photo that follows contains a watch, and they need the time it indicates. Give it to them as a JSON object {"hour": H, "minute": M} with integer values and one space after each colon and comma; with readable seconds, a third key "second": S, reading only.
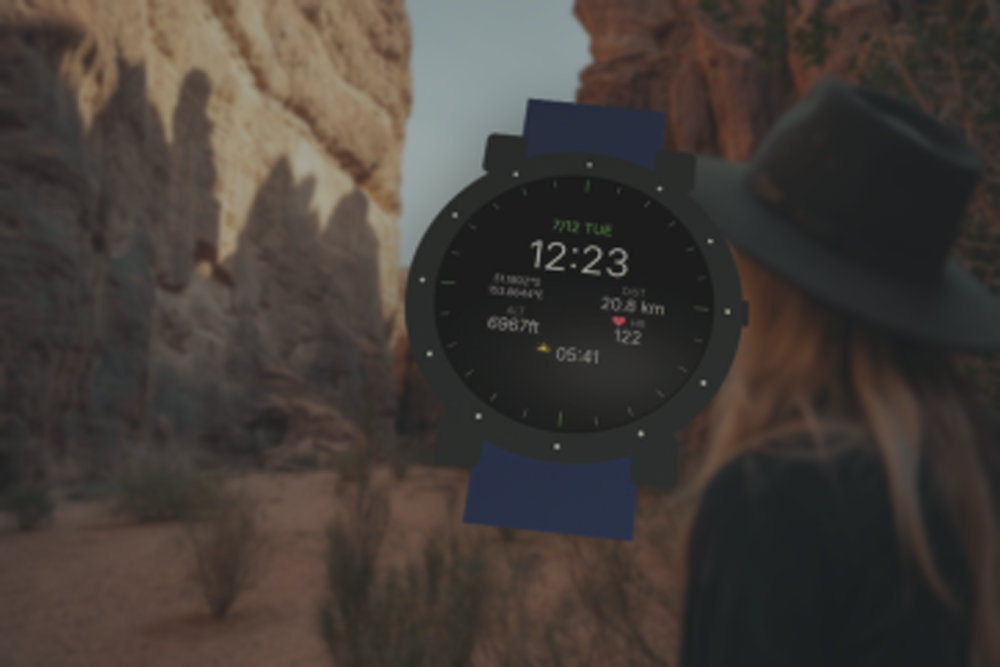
{"hour": 12, "minute": 23}
